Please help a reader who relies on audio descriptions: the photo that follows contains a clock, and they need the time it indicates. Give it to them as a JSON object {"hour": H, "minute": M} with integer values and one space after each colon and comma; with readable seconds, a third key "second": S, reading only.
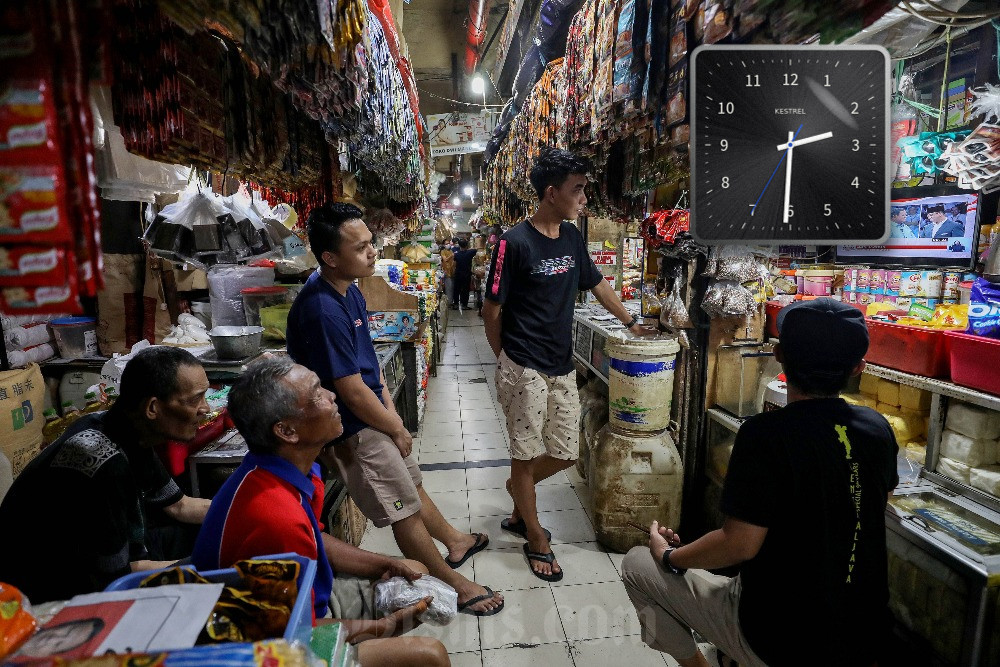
{"hour": 2, "minute": 30, "second": 35}
